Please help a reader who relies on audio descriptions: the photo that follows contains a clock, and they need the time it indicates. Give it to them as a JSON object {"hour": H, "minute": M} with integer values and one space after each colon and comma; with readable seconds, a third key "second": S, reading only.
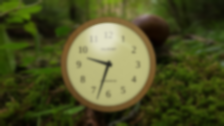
{"hour": 9, "minute": 33}
